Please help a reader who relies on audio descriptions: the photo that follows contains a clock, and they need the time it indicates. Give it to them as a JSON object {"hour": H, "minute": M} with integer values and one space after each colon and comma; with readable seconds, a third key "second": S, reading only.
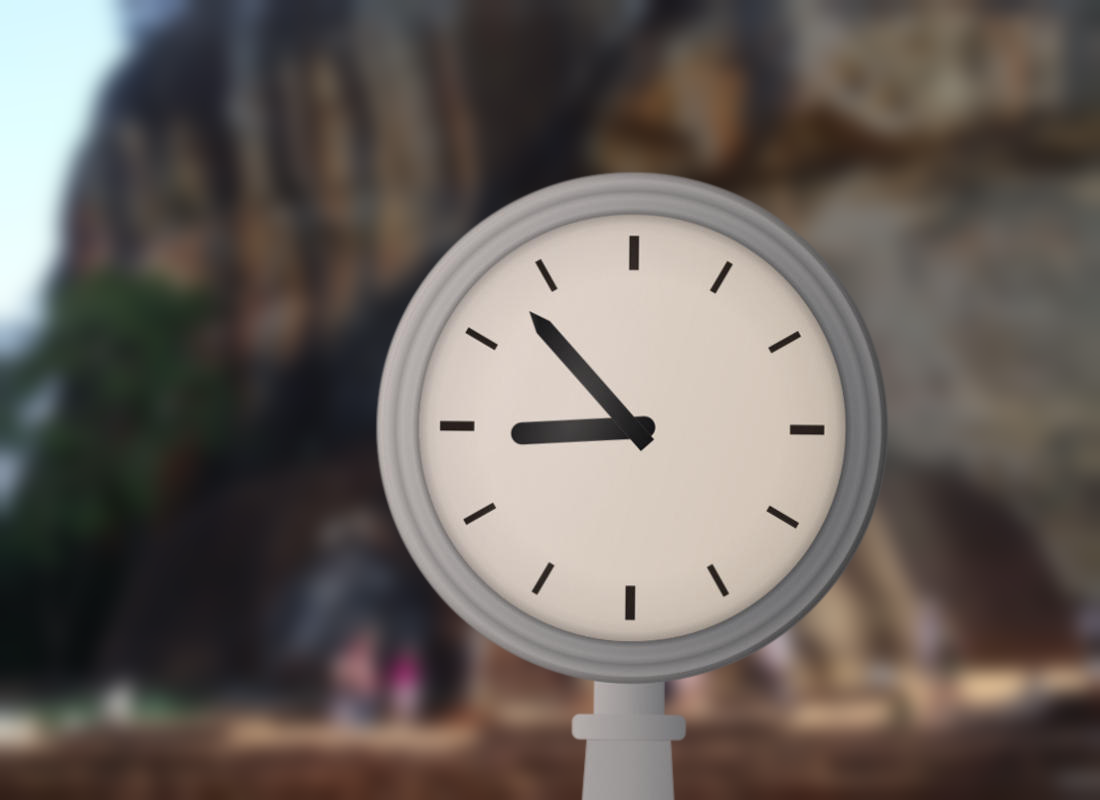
{"hour": 8, "minute": 53}
